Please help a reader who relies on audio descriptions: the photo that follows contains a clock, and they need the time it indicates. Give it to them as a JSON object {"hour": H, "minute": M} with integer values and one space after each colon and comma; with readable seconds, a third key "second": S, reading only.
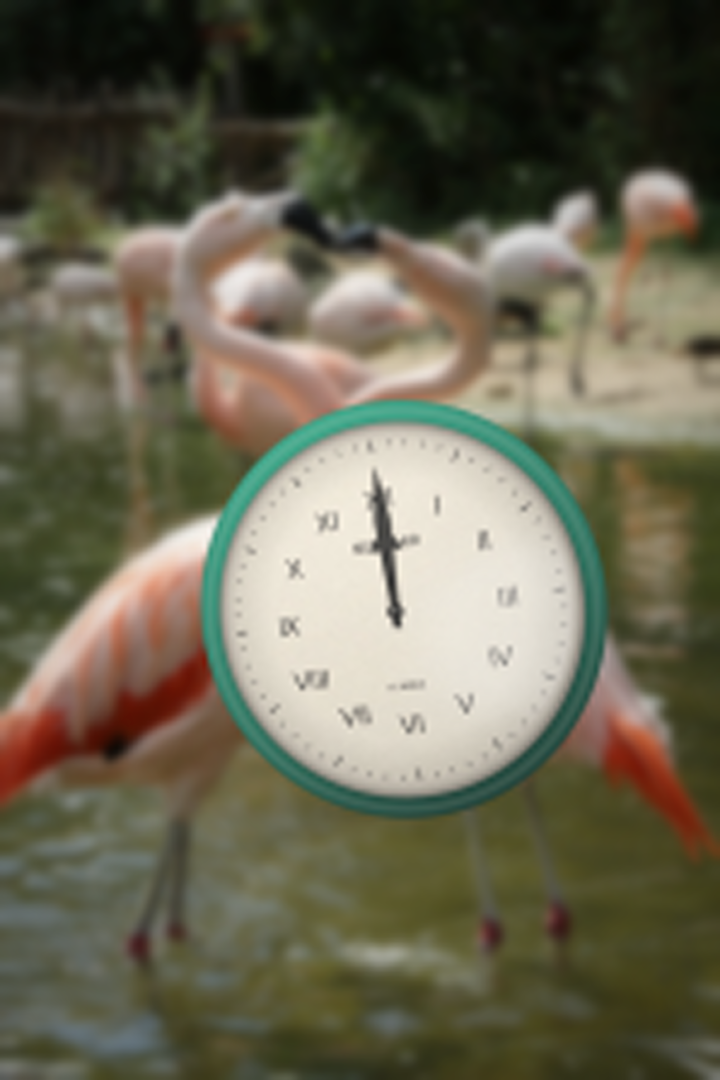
{"hour": 12, "minute": 0}
